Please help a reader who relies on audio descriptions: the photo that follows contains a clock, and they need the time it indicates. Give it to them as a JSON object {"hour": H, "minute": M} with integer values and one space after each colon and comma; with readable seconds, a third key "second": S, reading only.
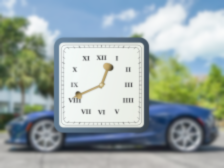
{"hour": 12, "minute": 41}
